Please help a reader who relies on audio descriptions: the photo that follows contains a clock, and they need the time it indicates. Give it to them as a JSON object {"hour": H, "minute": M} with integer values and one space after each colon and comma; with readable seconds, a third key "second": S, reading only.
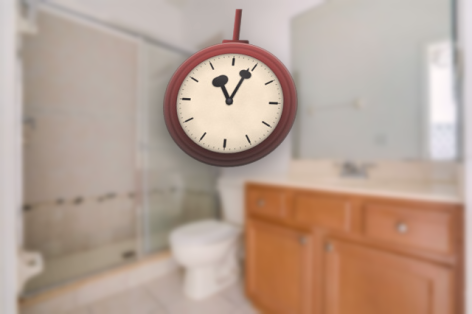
{"hour": 11, "minute": 4}
